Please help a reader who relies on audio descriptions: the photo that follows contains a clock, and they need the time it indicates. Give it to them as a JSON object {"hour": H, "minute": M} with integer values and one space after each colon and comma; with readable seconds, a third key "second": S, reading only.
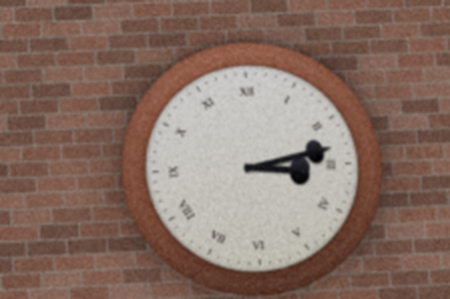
{"hour": 3, "minute": 13}
